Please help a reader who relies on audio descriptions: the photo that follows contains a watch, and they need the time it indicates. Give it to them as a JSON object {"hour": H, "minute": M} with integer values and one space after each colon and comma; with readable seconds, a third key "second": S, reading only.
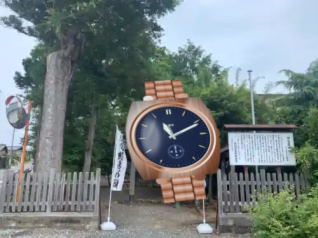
{"hour": 11, "minute": 11}
